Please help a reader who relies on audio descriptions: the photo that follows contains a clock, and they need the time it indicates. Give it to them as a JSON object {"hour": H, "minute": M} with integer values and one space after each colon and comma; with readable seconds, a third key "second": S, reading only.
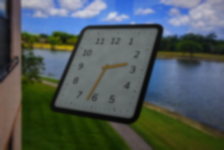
{"hour": 2, "minute": 32}
